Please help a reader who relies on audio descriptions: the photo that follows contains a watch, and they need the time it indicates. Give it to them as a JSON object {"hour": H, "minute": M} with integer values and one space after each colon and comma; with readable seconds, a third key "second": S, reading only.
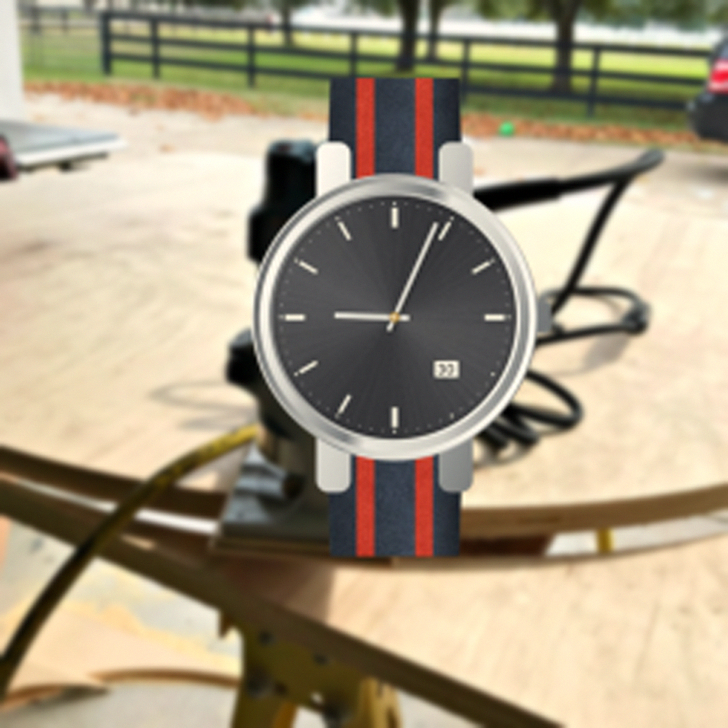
{"hour": 9, "minute": 4}
